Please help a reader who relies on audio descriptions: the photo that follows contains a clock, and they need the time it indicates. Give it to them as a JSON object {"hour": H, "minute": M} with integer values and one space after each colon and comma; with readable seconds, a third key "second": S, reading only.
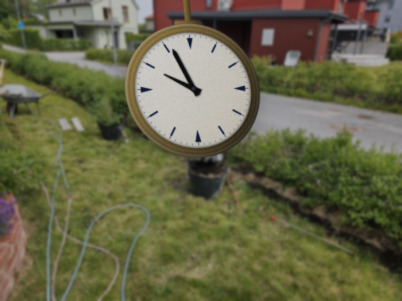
{"hour": 9, "minute": 56}
